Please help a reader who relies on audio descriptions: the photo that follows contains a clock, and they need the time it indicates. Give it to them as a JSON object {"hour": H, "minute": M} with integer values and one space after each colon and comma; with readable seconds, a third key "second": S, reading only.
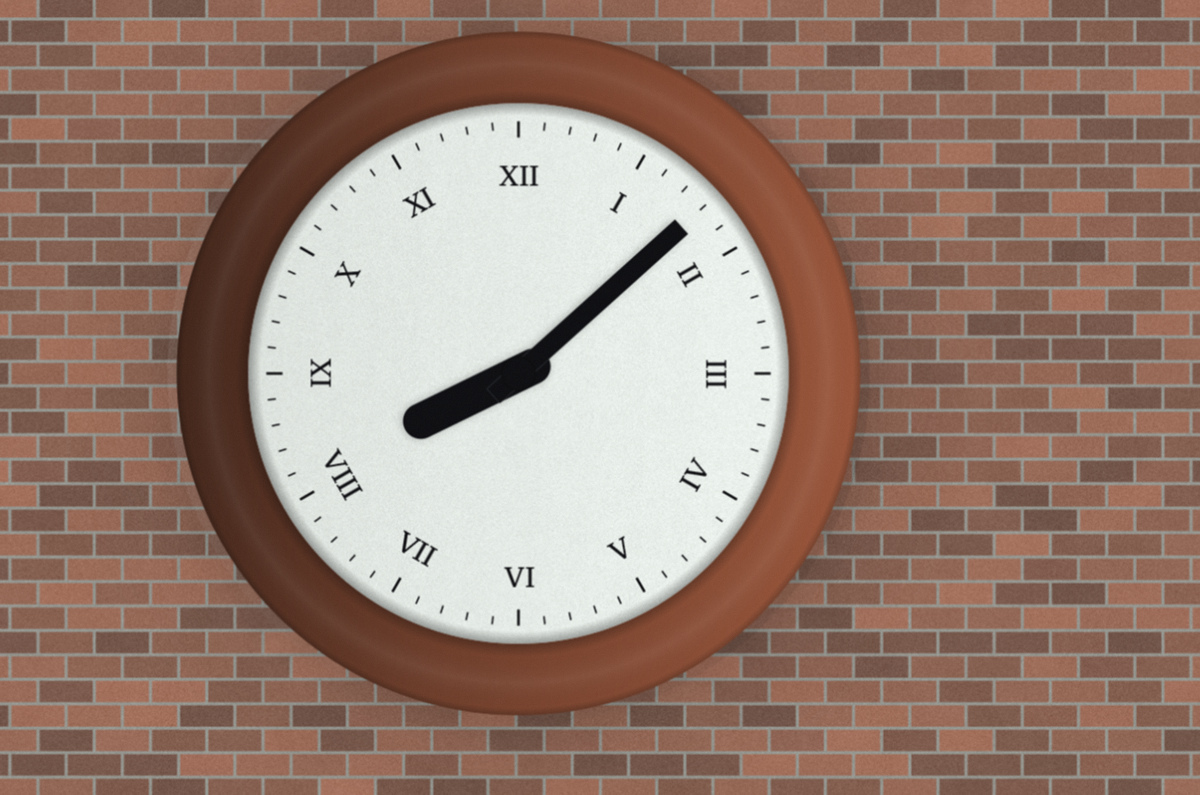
{"hour": 8, "minute": 8}
